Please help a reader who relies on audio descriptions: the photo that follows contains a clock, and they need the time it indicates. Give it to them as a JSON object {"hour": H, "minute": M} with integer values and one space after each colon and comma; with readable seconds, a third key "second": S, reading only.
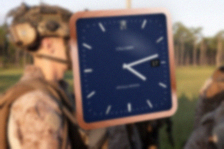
{"hour": 4, "minute": 13}
